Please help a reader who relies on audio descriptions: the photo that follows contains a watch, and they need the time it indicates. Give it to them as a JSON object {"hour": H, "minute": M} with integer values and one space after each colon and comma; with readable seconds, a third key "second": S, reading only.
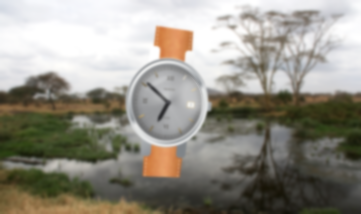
{"hour": 6, "minute": 51}
